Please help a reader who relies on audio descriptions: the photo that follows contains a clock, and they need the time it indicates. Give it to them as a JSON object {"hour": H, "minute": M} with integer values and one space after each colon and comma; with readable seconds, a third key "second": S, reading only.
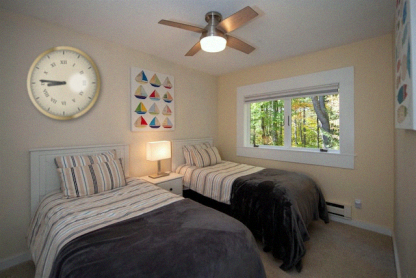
{"hour": 8, "minute": 46}
